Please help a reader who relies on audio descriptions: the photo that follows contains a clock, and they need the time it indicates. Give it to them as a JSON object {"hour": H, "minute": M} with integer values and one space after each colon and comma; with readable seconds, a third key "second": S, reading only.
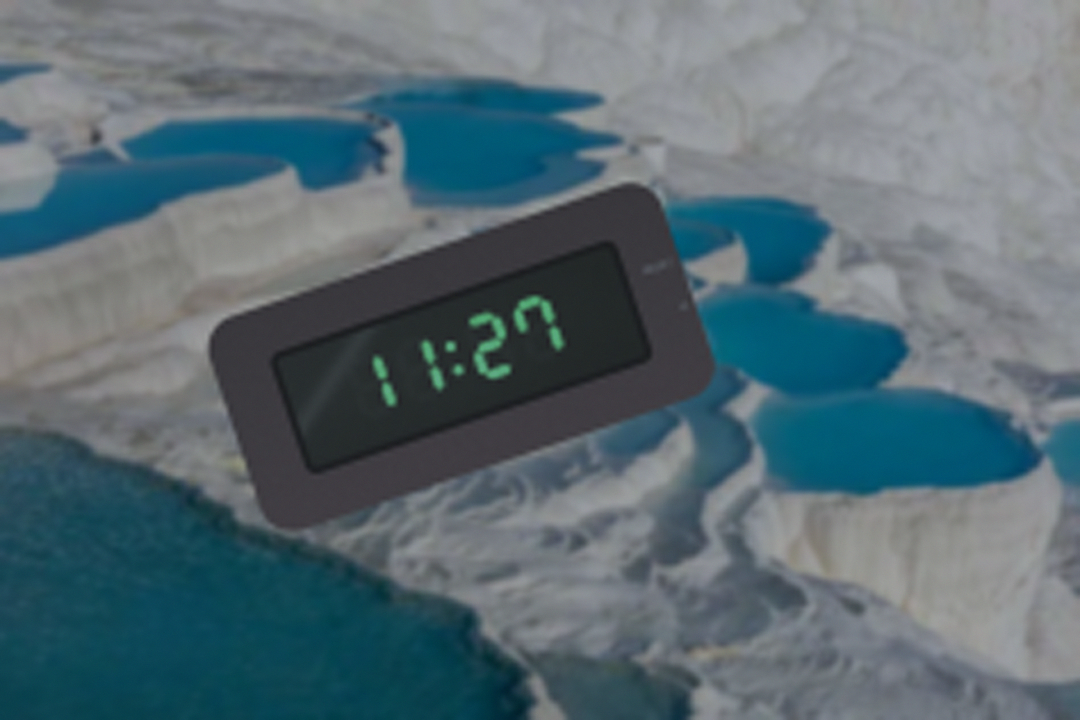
{"hour": 11, "minute": 27}
